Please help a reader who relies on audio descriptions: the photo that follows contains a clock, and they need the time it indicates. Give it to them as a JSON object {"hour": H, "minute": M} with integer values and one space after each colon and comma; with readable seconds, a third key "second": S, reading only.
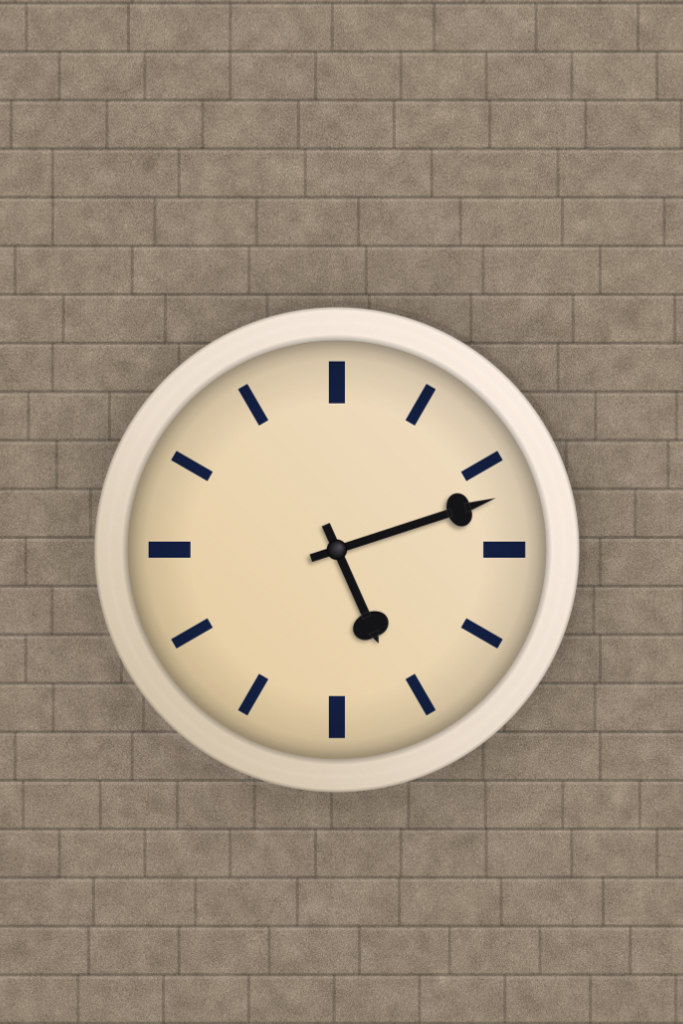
{"hour": 5, "minute": 12}
